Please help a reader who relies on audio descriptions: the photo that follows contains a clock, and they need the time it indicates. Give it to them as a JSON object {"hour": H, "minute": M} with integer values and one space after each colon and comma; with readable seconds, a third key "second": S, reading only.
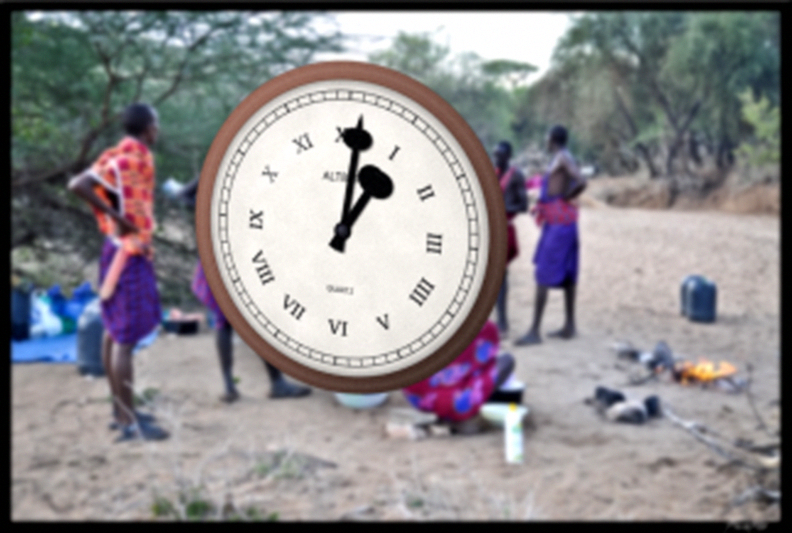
{"hour": 1, "minute": 1}
